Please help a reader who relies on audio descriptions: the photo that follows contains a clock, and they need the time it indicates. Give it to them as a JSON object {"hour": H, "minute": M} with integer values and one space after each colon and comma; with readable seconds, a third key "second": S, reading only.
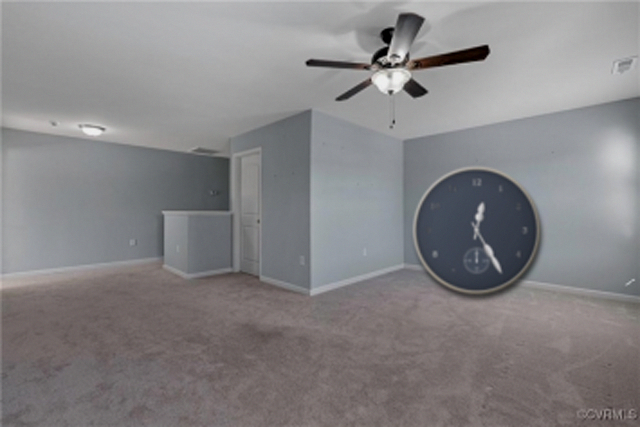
{"hour": 12, "minute": 25}
